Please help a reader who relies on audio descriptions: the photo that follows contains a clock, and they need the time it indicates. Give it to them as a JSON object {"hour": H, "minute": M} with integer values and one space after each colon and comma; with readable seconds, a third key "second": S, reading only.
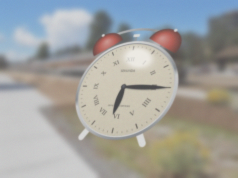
{"hour": 6, "minute": 15}
